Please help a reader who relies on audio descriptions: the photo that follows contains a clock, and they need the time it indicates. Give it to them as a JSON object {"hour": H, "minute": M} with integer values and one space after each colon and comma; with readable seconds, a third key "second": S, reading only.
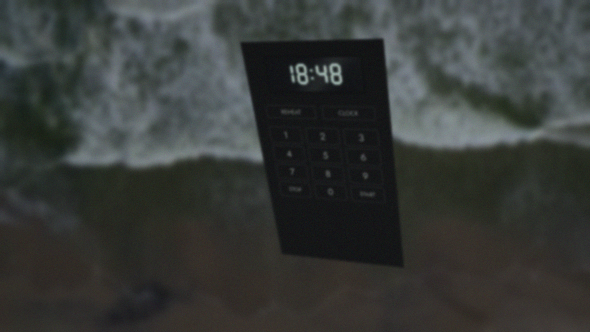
{"hour": 18, "minute": 48}
